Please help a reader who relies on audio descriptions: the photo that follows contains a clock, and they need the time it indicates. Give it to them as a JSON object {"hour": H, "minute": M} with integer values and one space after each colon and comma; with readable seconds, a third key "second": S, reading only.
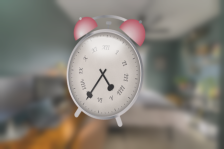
{"hour": 4, "minute": 35}
